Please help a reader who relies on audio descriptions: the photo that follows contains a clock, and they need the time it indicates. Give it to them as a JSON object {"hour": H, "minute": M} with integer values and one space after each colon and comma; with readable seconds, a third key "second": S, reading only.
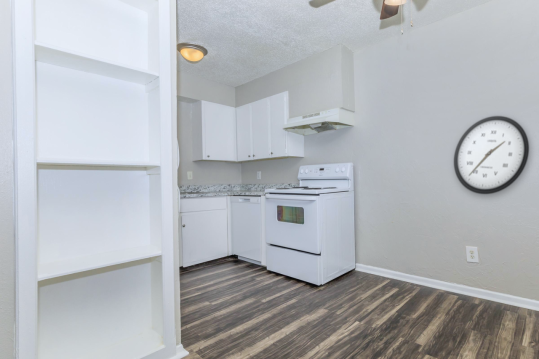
{"hour": 1, "minute": 36}
